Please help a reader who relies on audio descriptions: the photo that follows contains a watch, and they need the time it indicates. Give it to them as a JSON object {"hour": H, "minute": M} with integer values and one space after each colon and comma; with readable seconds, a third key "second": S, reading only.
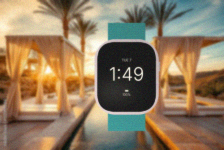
{"hour": 1, "minute": 49}
